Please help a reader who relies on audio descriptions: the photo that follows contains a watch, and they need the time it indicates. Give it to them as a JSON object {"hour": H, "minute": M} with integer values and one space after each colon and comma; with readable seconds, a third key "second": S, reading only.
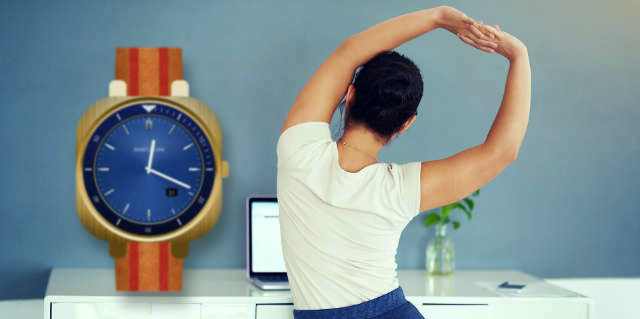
{"hour": 12, "minute": 19}
